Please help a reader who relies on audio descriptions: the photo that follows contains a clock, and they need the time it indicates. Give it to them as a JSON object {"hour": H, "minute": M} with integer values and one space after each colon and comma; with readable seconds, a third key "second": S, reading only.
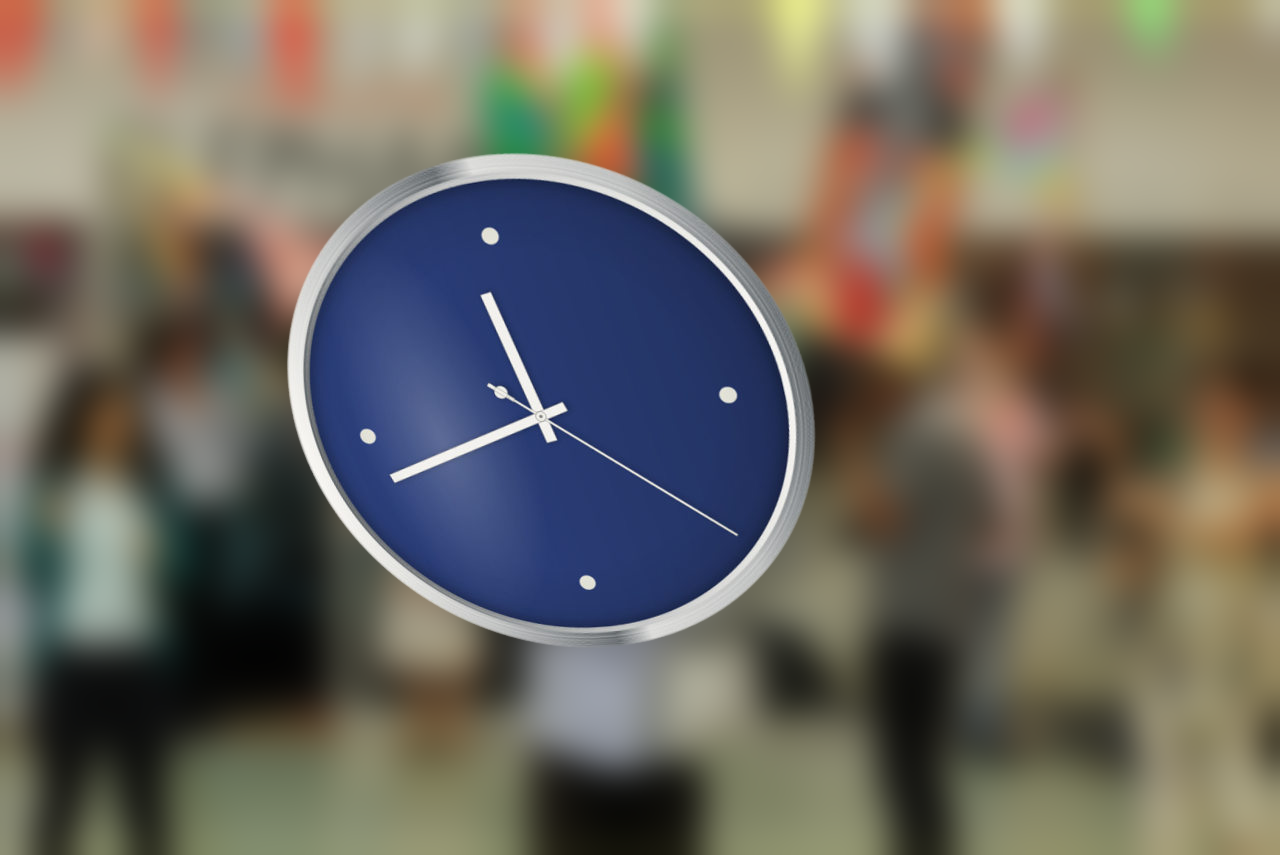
{"hour": 11, "minute": 42, "second": 22}
